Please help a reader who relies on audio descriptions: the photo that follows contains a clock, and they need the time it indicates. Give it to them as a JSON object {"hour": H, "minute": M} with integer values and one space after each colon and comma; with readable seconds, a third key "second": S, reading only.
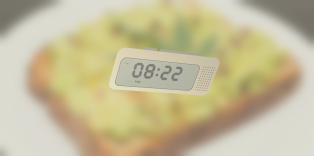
{"hour": 8, "minute": 22}
